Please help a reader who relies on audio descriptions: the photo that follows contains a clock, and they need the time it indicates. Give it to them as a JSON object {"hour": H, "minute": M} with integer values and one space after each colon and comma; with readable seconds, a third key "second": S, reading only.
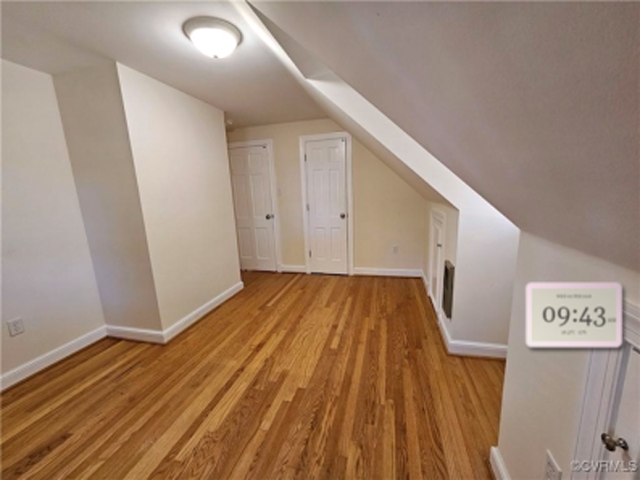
{"hour": 9, "minute": 43}
